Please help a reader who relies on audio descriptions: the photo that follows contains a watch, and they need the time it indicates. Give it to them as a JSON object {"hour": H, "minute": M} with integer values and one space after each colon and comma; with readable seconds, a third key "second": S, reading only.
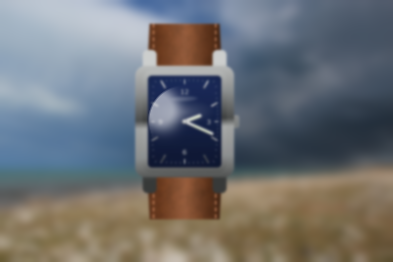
{"hour": 2, "minute": 19}
